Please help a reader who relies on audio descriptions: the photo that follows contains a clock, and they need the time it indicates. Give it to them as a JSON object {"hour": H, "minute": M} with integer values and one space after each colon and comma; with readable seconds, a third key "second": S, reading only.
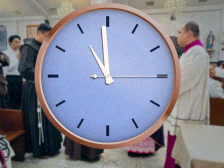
{"hour": 10, "minute": 59, "second": 15}
